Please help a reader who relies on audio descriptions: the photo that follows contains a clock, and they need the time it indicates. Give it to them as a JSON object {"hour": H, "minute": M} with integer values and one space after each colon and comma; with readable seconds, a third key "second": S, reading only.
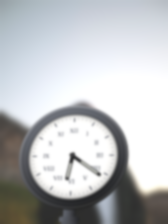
{"hour": 6, "minute": 21}
